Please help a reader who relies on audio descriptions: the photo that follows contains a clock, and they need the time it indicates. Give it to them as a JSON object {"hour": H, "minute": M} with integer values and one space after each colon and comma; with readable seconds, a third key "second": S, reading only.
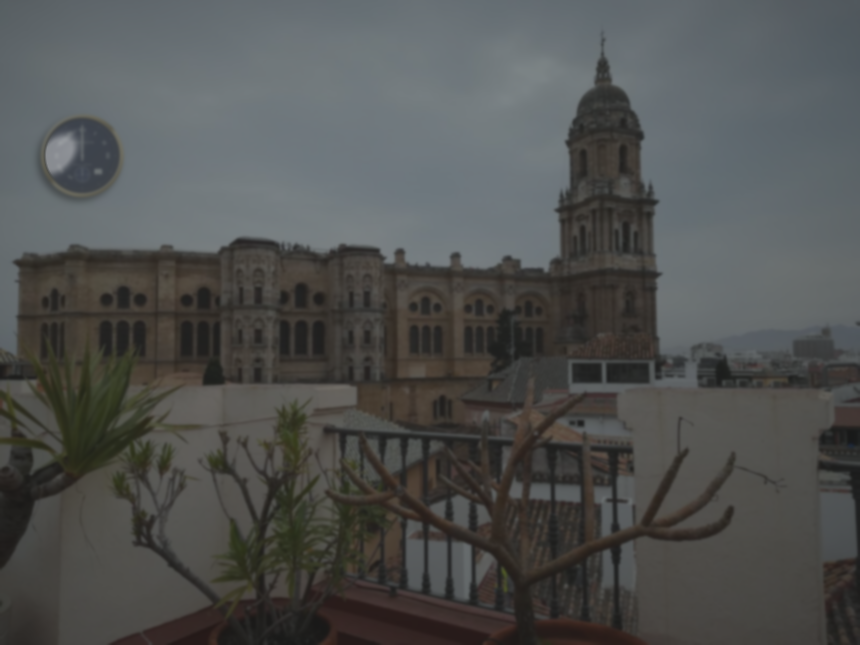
{"hour": 12, "minute": 0}
